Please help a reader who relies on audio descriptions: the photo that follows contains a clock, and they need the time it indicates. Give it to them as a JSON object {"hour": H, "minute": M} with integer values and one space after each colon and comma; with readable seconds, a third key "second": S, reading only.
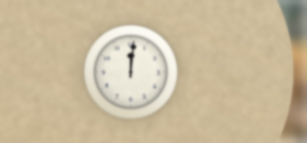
{"hour": 12, "minute": 1}
